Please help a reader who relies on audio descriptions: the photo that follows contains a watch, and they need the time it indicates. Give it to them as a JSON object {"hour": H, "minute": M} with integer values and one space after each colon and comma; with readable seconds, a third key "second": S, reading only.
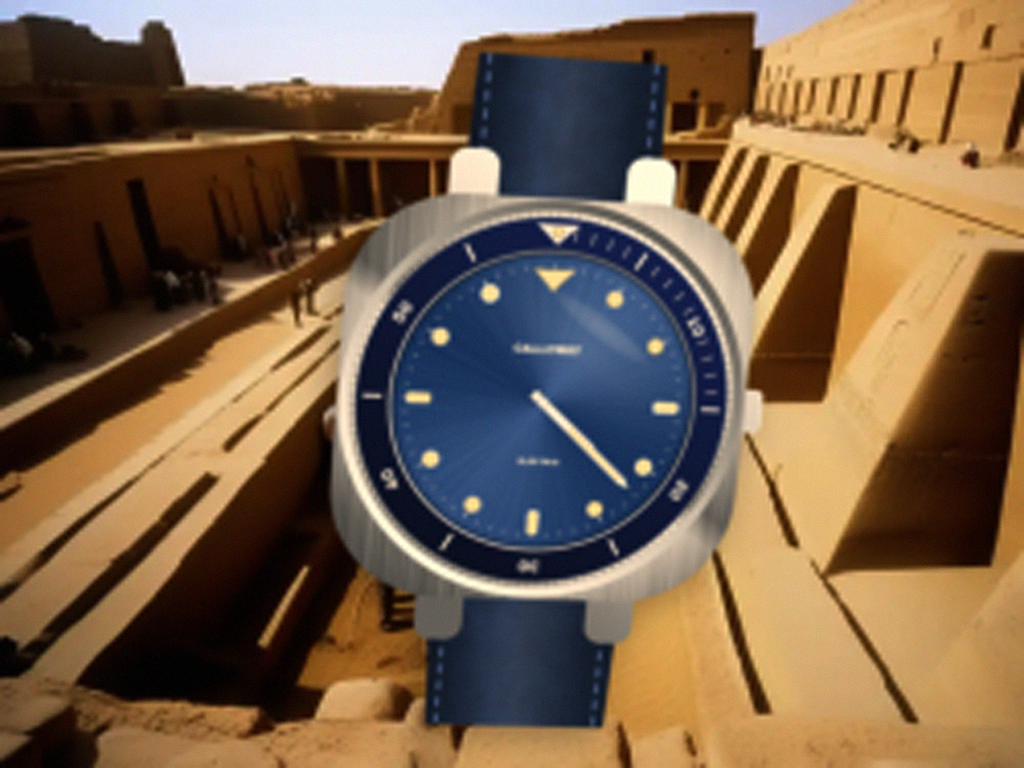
{"hour": 4, "minute": 22}
